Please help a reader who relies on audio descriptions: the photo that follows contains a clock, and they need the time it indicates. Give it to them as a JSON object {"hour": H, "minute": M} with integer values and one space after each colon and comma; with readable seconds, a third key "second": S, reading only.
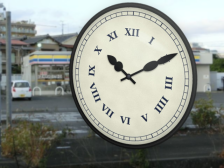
{"hour": 10, "minute": 10}
